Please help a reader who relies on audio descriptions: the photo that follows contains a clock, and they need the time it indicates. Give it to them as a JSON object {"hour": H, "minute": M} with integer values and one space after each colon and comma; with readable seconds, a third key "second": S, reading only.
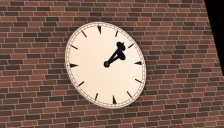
{"hour": 2, "minute": 8}
